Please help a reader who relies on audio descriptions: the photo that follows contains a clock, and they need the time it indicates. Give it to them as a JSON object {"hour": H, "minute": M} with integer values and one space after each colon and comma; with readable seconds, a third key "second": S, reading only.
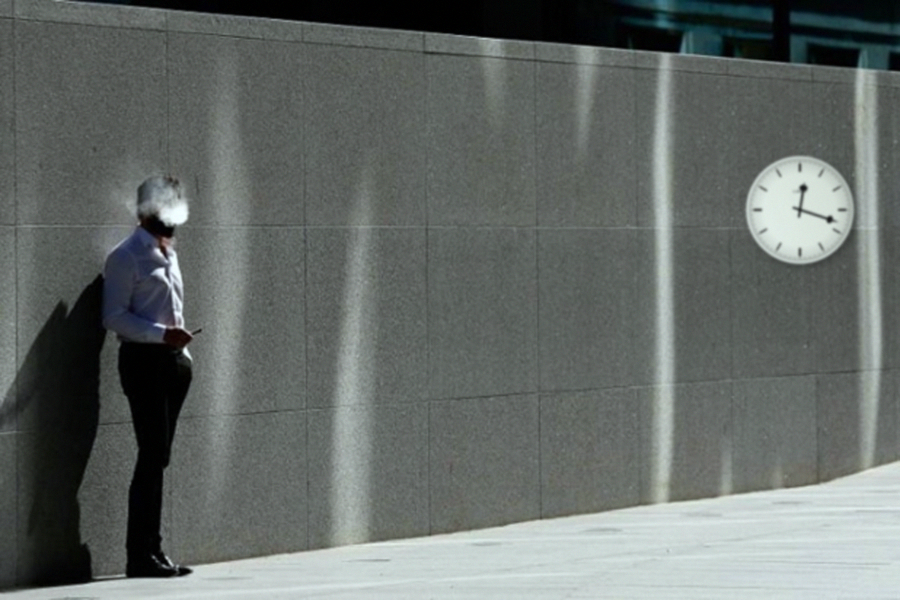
{"hour": 12, "minute": 18}
